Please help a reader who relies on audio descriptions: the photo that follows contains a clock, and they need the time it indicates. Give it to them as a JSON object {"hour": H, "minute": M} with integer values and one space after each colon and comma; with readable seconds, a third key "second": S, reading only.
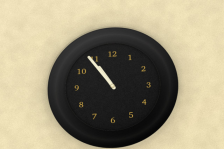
{"hour": 10, "minute": 54}
